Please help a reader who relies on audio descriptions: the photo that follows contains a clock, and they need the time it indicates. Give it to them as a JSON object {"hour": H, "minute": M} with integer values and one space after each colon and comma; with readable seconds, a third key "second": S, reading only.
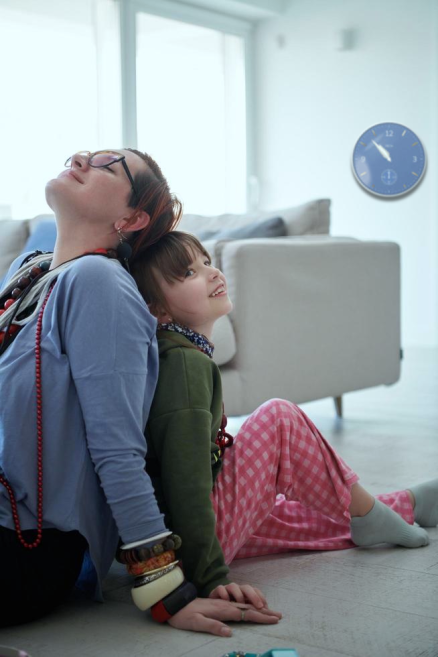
{"hour": 10, "minute": 53}
